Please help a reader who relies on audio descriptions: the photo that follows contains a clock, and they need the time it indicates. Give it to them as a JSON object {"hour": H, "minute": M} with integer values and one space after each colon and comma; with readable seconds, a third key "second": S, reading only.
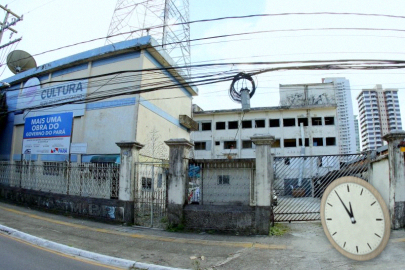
{"hour": 11, "minute": 55}
